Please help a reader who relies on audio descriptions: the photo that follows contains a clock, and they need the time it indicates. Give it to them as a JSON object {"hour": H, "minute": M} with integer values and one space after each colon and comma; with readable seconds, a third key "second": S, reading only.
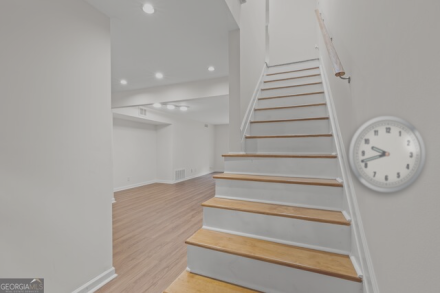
{"hour": 9, "minute": 42}
